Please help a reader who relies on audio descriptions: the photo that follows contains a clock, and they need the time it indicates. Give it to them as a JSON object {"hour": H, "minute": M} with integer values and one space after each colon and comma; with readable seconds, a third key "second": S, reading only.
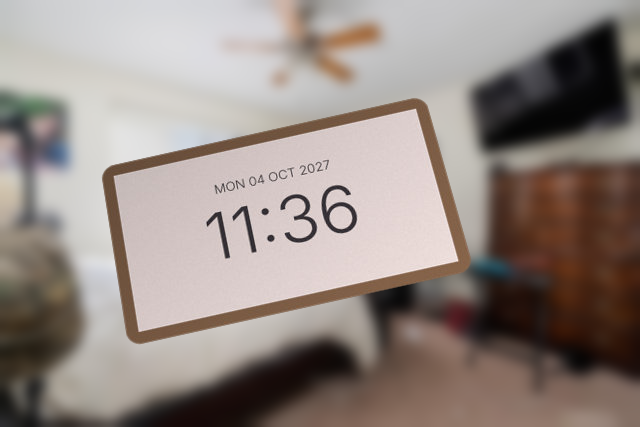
{"hour": 11, "minute": 36}
